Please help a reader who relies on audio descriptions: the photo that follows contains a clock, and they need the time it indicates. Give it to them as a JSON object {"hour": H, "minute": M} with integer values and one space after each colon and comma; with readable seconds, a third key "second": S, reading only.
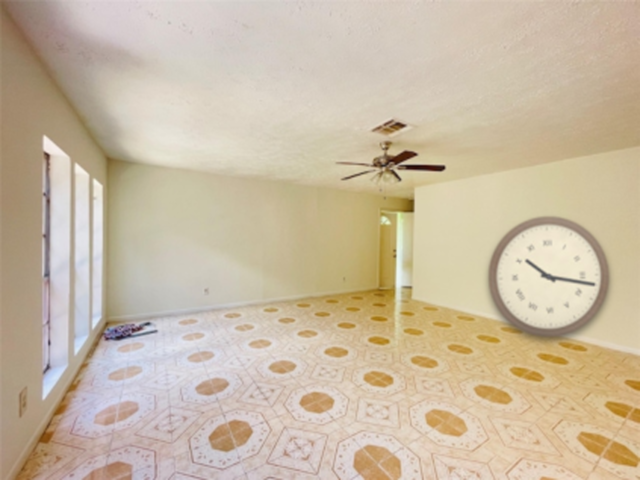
{"hour": 10, "minute": 17}
